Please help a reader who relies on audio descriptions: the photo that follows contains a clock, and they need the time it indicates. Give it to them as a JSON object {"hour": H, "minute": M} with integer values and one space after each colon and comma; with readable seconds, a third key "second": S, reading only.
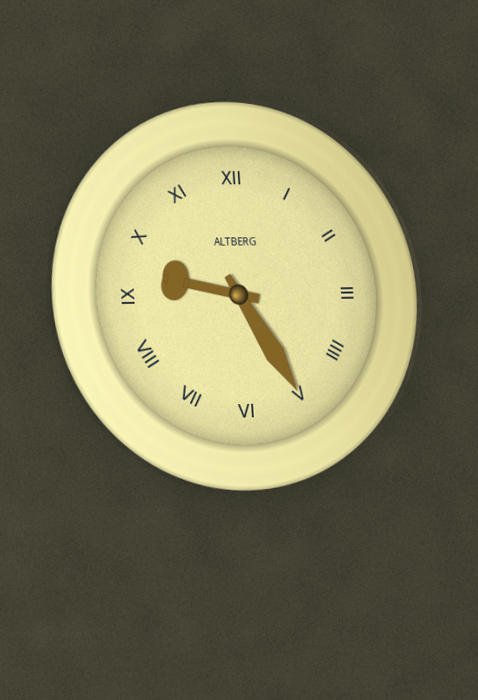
{"hour": 9, "minute": 25}
